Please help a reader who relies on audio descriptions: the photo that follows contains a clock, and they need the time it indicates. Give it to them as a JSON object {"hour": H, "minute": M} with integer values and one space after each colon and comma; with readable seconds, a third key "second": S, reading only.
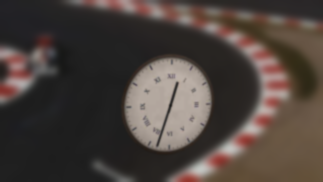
{"hour": 12, "minute": 33}
